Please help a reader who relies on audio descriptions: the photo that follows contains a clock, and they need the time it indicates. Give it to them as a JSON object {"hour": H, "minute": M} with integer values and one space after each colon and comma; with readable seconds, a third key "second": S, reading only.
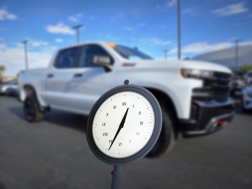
{"hour": 12, "minute": 34}
